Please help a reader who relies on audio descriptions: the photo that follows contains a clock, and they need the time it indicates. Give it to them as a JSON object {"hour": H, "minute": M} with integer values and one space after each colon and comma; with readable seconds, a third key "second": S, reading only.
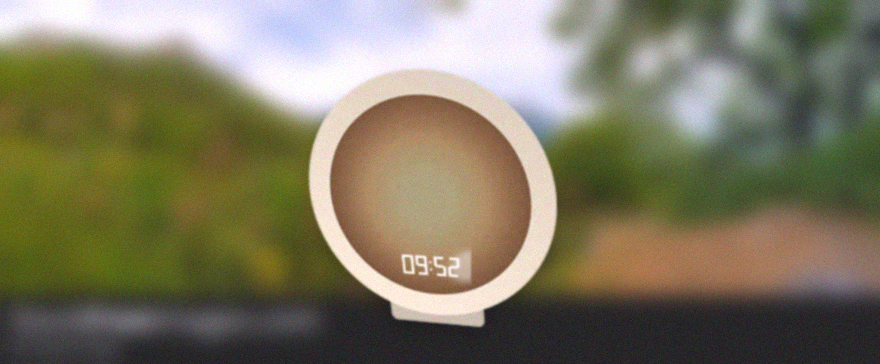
{"hour": 9, "minute": 52}
